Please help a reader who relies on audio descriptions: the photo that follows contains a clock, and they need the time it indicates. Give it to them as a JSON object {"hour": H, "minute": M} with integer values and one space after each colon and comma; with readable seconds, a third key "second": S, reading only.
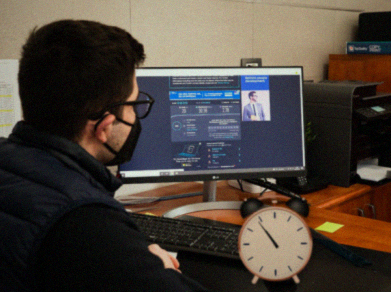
{"hour": 10, "minute": 54}
